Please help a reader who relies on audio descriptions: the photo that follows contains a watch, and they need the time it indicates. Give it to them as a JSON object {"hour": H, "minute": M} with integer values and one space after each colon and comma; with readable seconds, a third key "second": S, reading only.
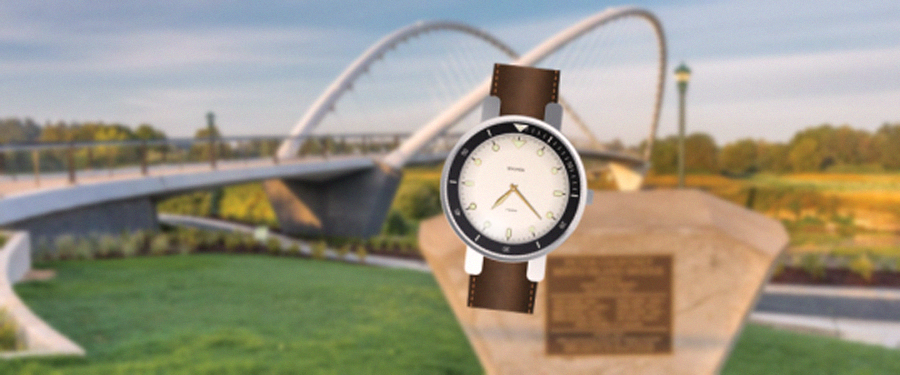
{"hour": 7, "minute": 22}
